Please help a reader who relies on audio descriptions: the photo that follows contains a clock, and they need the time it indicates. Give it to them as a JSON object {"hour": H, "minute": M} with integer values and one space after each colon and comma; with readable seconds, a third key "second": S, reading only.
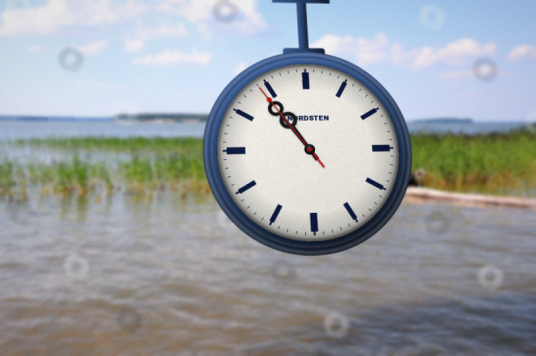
{"hour": 10, "minute": 53, "second": 54}
